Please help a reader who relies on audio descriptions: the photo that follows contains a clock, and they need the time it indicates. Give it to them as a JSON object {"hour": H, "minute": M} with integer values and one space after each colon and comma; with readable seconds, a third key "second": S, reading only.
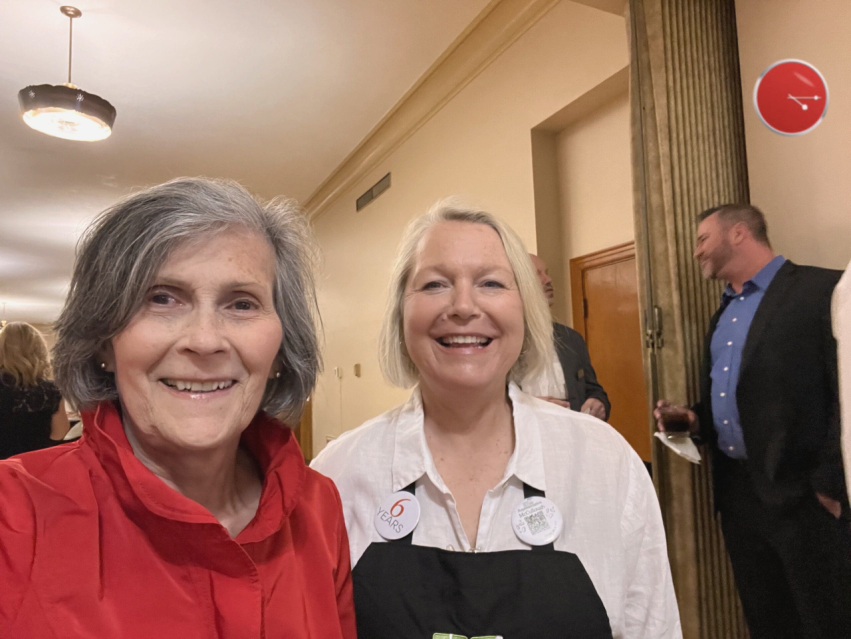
{"hour": 4, "minute": 15}
